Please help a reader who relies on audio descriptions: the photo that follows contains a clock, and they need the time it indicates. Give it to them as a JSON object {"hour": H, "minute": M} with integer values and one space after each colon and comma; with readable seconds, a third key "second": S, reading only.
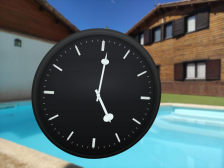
{"hour": 5, "minute": 1}
